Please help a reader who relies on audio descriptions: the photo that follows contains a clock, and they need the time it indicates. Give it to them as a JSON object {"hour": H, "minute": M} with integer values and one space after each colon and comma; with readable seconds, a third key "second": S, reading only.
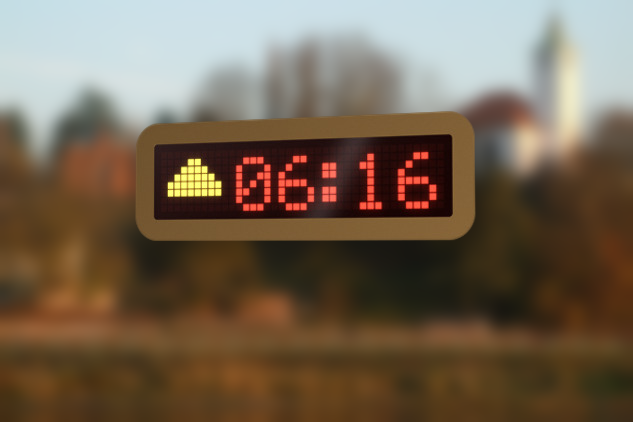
{"hour": 6, "minute": 16}
